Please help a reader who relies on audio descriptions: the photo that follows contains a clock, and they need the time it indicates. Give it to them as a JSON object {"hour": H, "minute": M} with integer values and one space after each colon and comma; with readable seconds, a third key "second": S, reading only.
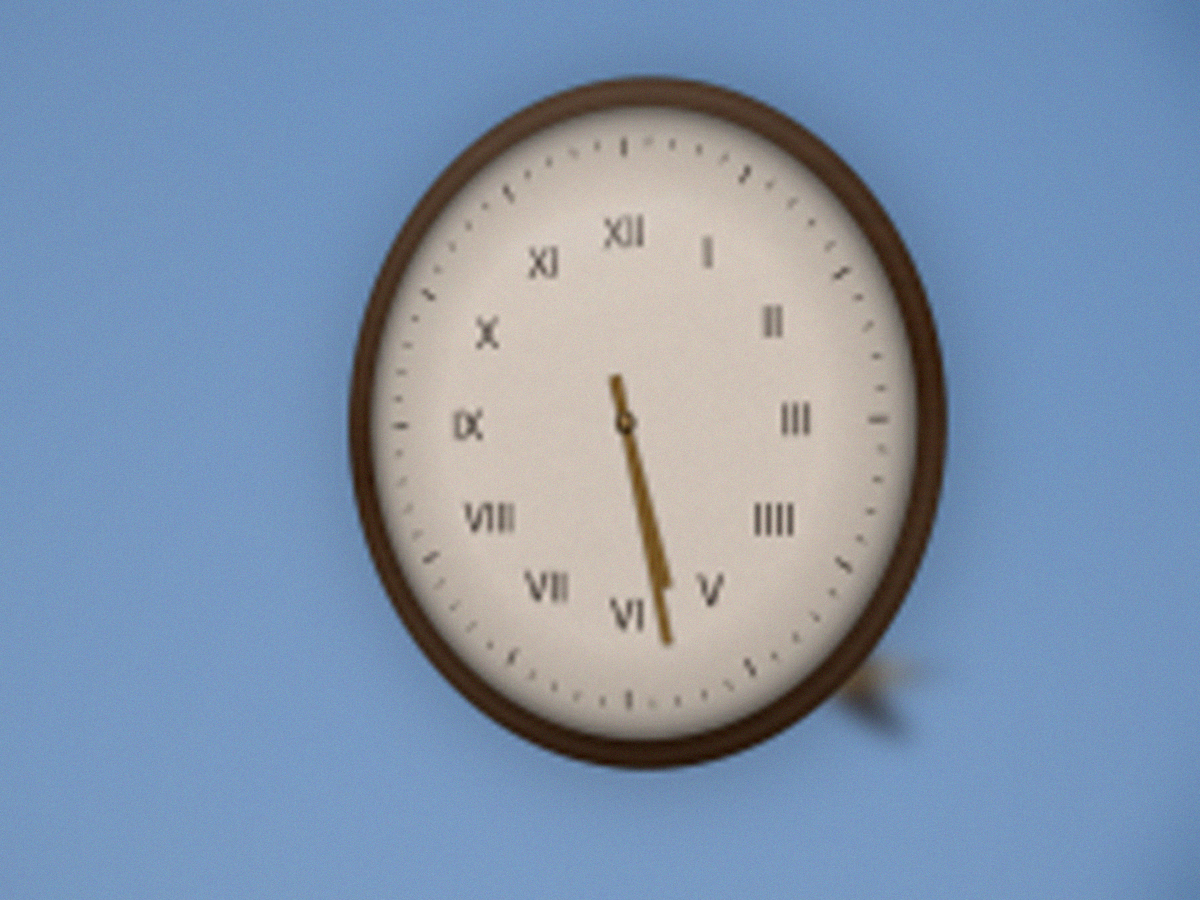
{"hour": 5, "minute": 28}
